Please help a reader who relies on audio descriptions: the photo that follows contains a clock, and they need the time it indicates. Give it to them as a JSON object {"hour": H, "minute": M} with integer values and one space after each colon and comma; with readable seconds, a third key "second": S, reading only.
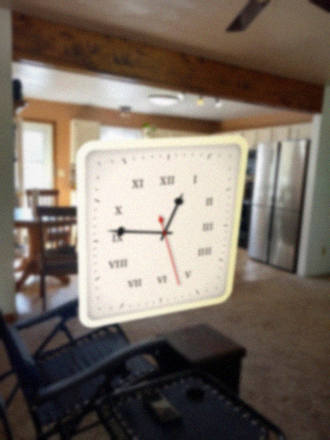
{"hour": 12, "minute": 46, "second": 27}
